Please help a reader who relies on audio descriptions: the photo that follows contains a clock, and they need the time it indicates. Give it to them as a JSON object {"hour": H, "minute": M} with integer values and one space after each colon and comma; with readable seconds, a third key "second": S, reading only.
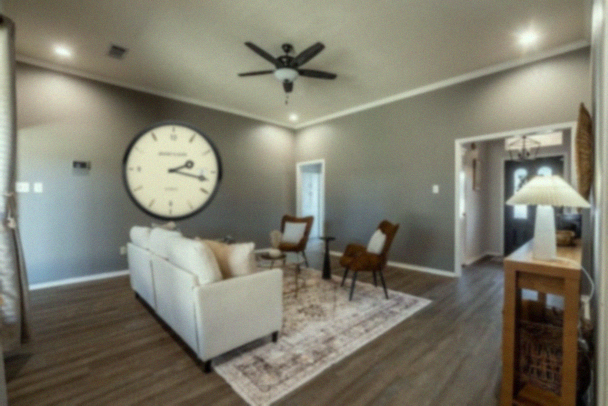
{"hour": 2, "minute": 17}
